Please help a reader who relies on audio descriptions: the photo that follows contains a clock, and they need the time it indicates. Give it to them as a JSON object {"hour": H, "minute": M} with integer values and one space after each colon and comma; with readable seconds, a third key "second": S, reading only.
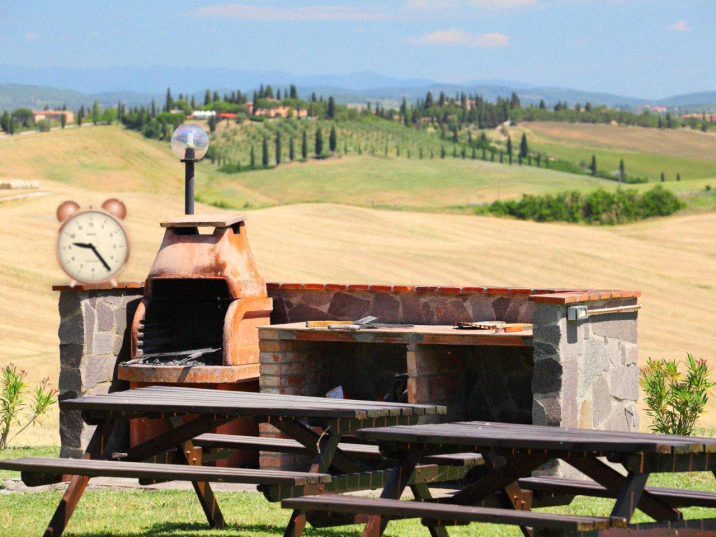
{"hour": 9, "minute": 24}
